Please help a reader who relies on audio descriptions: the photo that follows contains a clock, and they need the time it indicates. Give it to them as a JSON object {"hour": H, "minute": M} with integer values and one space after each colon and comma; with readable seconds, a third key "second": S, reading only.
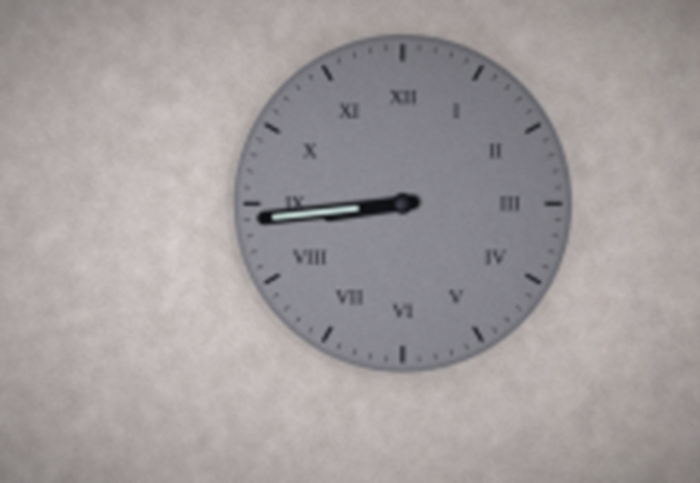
{"hour": 8, "minute": 44}
